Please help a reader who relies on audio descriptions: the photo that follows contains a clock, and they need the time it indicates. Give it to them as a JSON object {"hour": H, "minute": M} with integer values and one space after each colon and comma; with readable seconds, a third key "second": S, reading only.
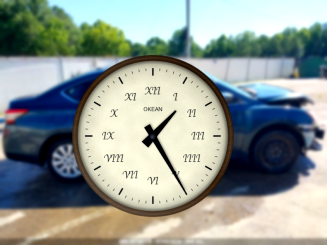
{"hour": 1, "minute": 25}
